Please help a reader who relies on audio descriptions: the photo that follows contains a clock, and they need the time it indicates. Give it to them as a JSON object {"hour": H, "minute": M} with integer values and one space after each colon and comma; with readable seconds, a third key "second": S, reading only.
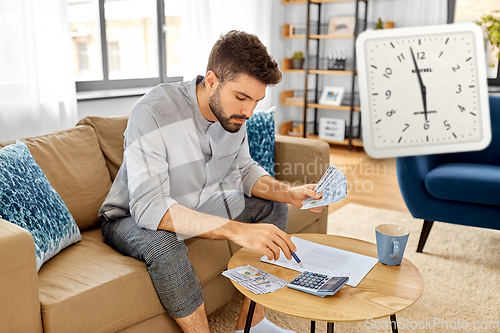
{"hour": 5, "minute": 58}
